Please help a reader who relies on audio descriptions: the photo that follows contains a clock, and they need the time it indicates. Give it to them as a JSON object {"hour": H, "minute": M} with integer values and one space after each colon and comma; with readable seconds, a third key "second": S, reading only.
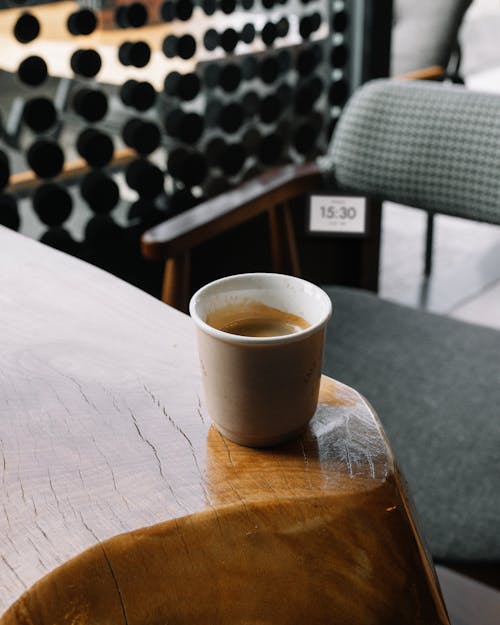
{"hour": 15, "minute": 30}
